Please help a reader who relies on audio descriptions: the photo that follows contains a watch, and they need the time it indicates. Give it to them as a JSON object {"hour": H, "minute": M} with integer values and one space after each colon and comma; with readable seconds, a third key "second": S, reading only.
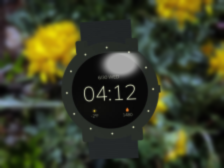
{"hour": 4, "minute": 12}
